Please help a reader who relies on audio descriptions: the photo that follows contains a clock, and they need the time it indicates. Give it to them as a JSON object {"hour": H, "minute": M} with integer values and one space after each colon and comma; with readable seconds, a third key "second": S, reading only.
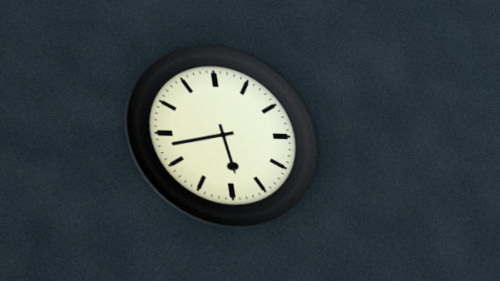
{"hour": 5, "minute": 43}
